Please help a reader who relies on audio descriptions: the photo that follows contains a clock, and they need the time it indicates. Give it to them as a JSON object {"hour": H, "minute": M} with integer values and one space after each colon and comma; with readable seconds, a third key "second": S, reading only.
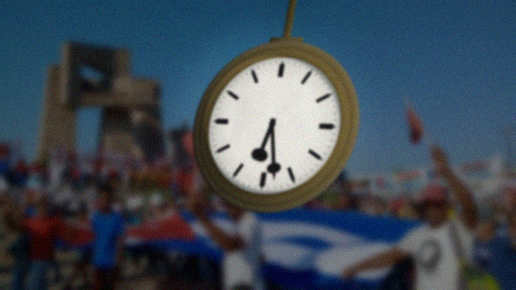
{"hour": 6, "minute": 28}
